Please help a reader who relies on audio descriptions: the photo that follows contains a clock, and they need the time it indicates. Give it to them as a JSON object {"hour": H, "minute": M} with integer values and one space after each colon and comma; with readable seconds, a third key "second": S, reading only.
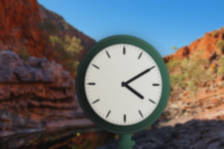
{"hour": 4, "minute": 10}
